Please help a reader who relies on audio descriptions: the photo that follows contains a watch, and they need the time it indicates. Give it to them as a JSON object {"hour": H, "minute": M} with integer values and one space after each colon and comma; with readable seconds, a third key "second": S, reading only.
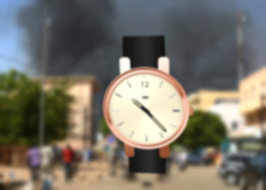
{"hour": 10, "minute": 23}
